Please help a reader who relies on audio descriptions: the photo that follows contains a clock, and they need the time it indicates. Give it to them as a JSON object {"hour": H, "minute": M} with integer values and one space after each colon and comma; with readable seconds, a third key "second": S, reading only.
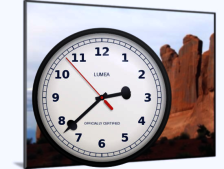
{"hour": 2, "minute": 37, "second": 53}
